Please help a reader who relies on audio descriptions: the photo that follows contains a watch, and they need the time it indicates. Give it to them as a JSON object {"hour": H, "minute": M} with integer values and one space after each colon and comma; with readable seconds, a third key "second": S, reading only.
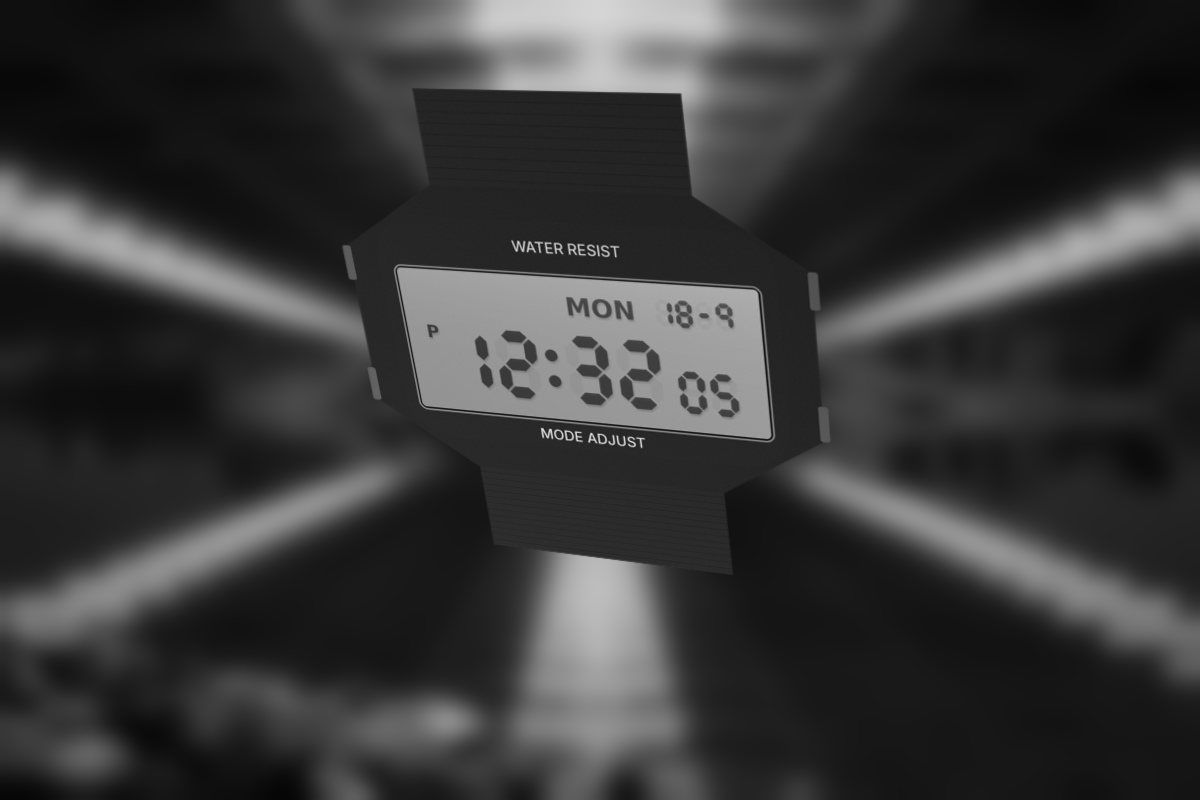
{"hour": 12, "minute": 32, "second": 5}
